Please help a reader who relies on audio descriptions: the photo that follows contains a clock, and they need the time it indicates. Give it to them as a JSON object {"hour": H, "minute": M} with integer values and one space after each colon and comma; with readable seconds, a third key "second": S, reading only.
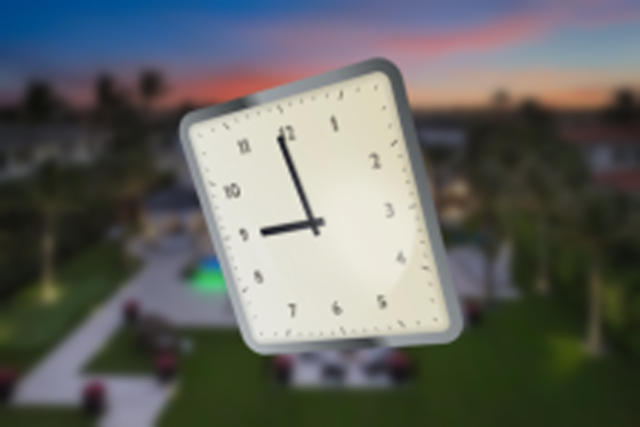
{"hour": 8, "minute": 59}
